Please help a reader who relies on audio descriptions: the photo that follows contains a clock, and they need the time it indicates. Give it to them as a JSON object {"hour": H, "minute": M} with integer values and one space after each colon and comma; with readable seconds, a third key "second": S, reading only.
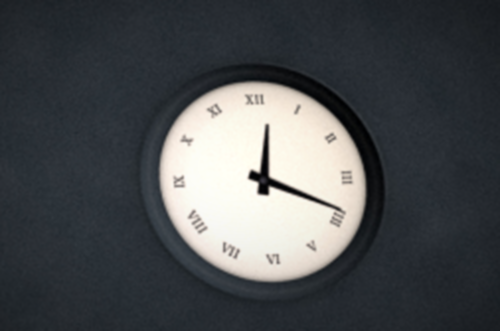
{"hour": 12, "minute": 19}
